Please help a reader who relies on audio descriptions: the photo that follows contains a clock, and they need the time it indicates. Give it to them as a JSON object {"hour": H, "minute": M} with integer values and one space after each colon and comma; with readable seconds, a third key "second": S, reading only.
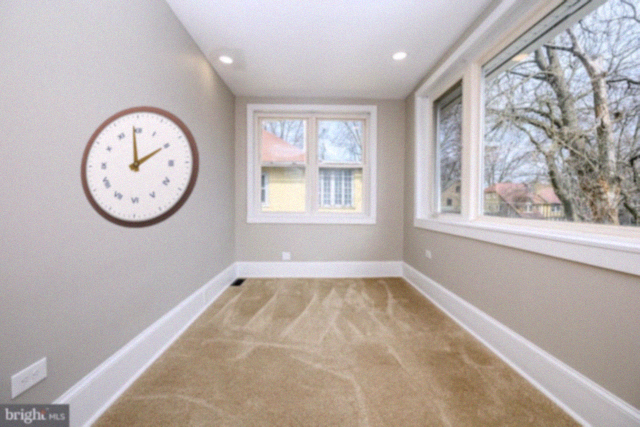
{"hour": 1, "minute": 59}
